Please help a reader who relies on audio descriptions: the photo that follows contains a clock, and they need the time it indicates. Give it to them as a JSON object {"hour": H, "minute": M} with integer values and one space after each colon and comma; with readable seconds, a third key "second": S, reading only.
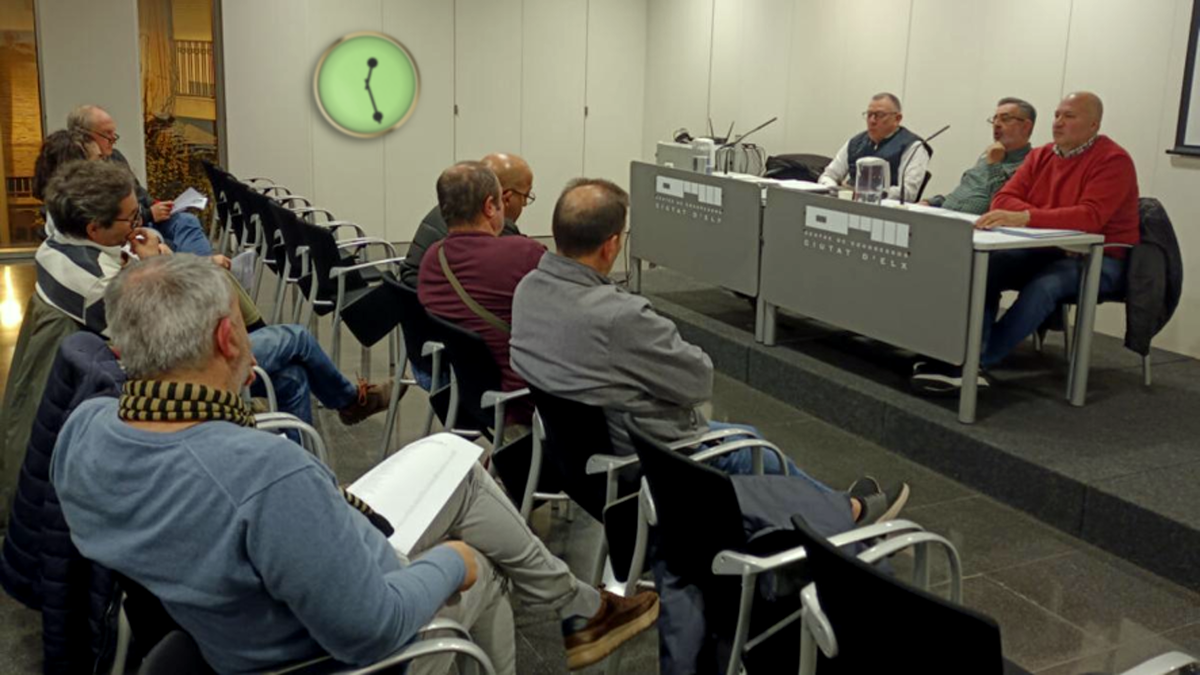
{"hour": 12, "minute": 27}
